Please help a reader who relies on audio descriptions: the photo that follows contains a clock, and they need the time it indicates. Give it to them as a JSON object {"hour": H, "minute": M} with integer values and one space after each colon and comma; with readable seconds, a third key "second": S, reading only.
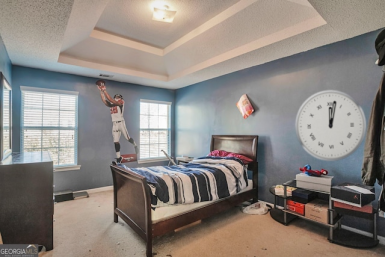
{"hour": 12, "minute": 2}
